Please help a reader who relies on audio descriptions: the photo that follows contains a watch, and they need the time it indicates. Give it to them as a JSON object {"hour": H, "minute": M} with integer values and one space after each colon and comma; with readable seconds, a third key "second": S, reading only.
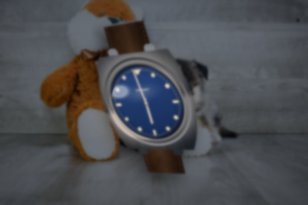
{"hour": 5, "minute": 59}
